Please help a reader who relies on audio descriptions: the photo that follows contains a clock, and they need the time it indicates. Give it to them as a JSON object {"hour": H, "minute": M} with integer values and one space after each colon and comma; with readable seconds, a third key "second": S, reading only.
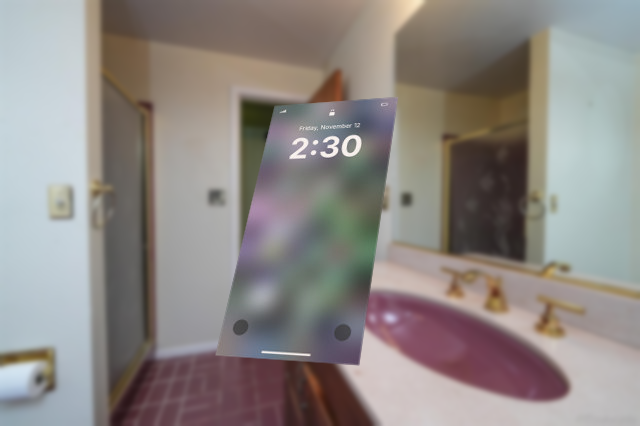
{"hour": 2, "minute": 30}
